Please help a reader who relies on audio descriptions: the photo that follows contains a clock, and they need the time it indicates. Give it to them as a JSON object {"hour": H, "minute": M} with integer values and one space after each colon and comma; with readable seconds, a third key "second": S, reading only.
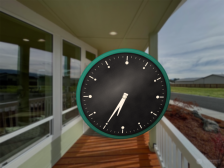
{"hour": 6, "minute": 35}
